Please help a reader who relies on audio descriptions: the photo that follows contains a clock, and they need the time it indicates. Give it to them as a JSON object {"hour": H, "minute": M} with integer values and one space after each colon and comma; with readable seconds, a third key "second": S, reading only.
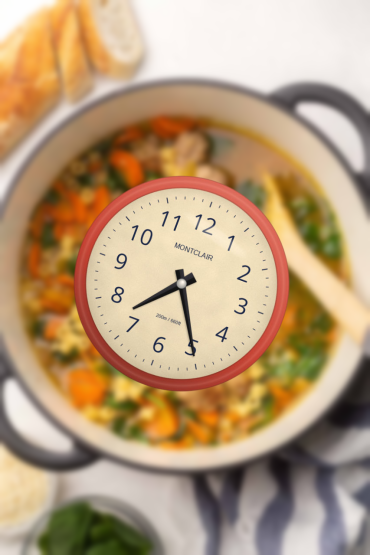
{"hour": 7, "minute": 25}
